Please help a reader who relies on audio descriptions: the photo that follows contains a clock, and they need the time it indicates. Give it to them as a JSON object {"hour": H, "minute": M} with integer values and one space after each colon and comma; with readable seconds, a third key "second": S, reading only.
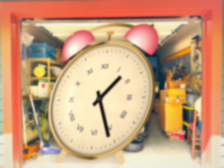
{"hour": 1, "minute": 26}
